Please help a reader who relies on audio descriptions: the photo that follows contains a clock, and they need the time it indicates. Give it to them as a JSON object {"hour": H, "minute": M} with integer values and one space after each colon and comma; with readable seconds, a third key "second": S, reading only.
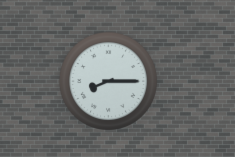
{"hour": 8, "minute": 15}
